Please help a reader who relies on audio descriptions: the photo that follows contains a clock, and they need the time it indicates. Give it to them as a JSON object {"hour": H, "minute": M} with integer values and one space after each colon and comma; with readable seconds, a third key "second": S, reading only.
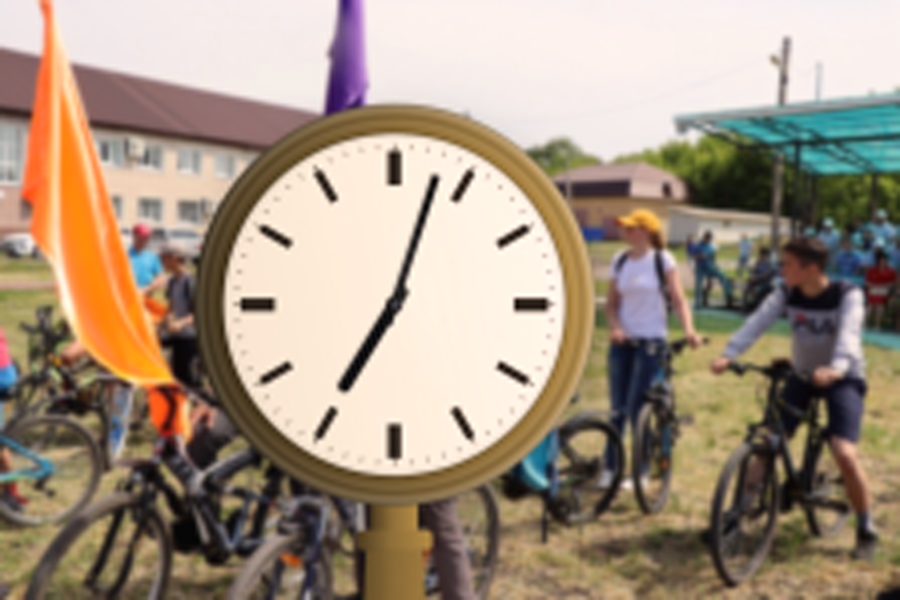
{"hour": 7, "minute": 3}
